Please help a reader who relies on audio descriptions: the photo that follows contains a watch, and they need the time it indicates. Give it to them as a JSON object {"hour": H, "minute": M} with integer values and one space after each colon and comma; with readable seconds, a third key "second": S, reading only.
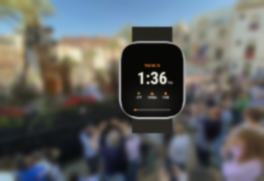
{"hour": 1, "minute": 36}
